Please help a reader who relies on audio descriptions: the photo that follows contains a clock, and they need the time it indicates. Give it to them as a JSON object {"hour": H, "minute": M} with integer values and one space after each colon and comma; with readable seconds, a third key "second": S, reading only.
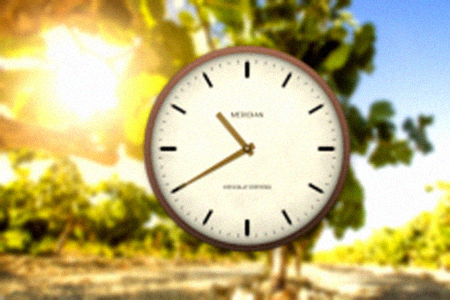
{"hour": 10, "minute": 40}
